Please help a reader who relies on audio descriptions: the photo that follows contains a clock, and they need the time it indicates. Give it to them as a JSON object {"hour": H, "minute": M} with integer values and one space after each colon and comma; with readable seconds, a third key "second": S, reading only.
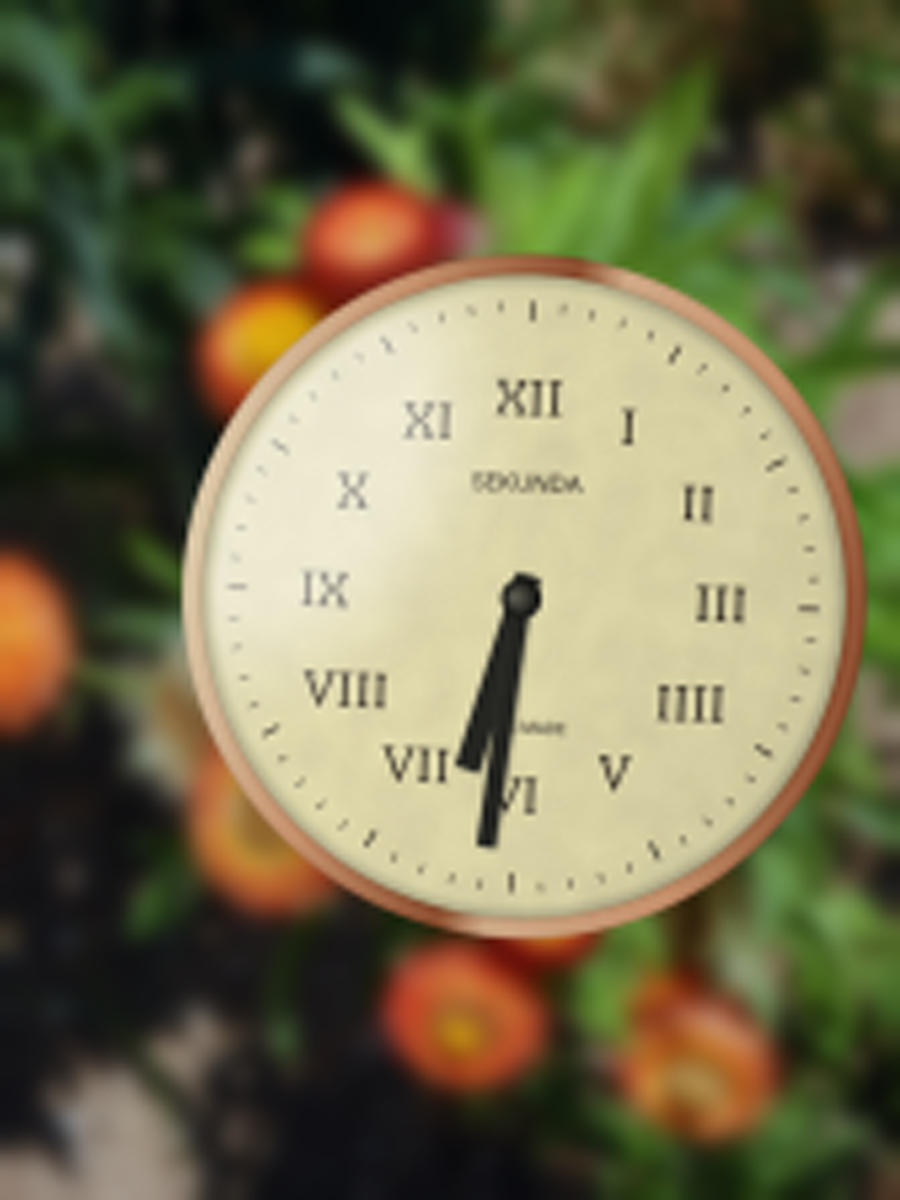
{"hour": 6, "minute": 31}
